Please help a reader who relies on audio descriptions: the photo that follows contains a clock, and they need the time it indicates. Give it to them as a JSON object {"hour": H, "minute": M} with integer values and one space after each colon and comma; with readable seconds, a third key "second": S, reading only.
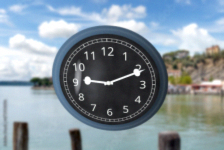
{"hour": 9, "minute": 11}
